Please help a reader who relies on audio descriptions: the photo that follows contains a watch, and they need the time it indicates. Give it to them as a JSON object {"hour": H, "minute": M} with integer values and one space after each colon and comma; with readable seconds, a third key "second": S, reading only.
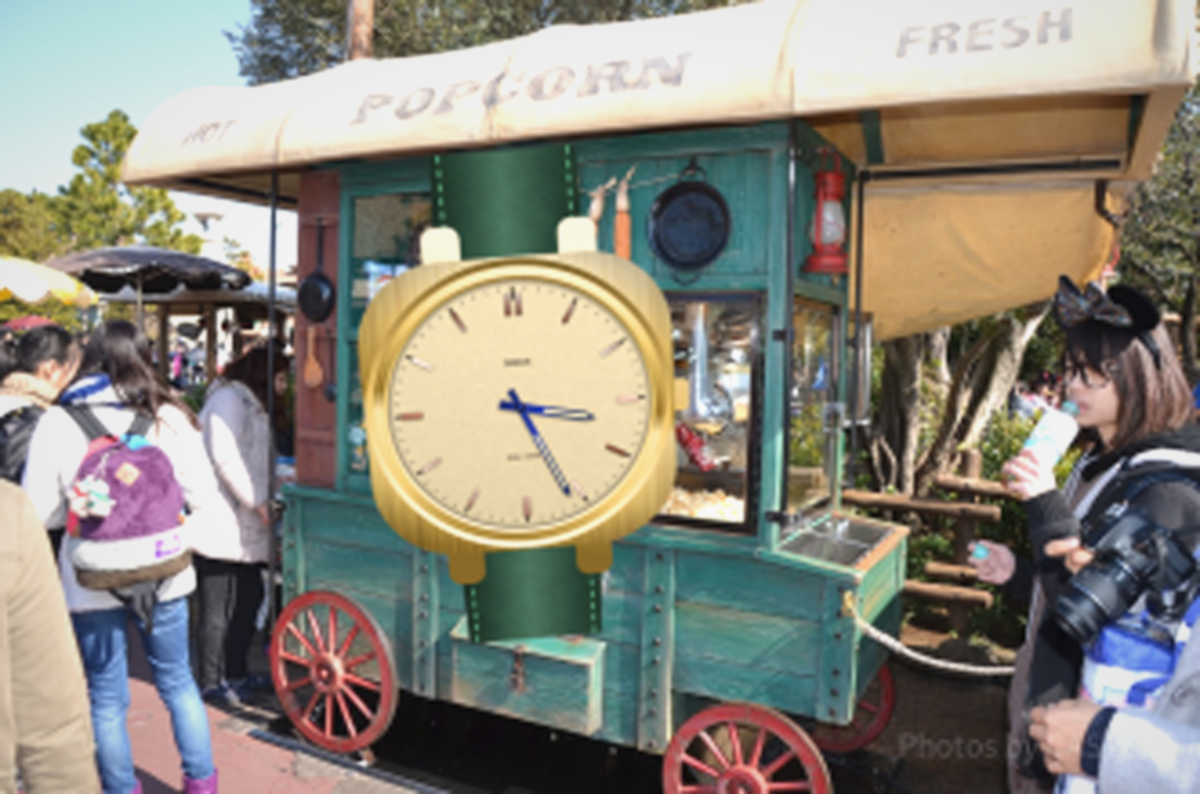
{"hour": 3, "minute": 26}
